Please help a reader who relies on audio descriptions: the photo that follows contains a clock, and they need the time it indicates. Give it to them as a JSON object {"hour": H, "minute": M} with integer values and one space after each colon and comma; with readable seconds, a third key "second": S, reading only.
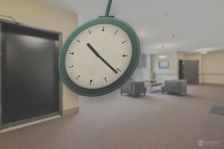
{"hour": 10, "minute": 21}
